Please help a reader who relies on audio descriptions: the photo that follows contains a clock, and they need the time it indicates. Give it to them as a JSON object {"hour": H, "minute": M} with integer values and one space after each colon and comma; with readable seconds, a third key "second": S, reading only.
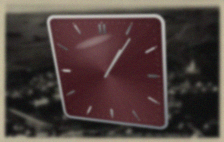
{"hour": 1, "minute": 6}
